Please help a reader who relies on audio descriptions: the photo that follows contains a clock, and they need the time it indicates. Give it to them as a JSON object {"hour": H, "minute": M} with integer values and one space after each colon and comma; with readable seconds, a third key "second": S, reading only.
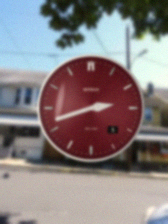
{"hour": 2, "minute": 42}
